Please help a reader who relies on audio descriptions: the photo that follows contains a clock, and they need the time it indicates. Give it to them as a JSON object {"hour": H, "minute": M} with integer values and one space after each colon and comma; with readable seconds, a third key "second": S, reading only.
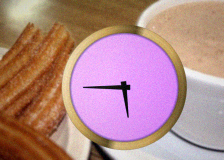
{"hour": 5, "minute": 45}
